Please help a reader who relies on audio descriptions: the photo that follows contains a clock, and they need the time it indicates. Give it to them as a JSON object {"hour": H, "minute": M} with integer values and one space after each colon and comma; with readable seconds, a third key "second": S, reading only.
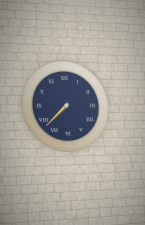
{"hour": 7, "minute": 38}
